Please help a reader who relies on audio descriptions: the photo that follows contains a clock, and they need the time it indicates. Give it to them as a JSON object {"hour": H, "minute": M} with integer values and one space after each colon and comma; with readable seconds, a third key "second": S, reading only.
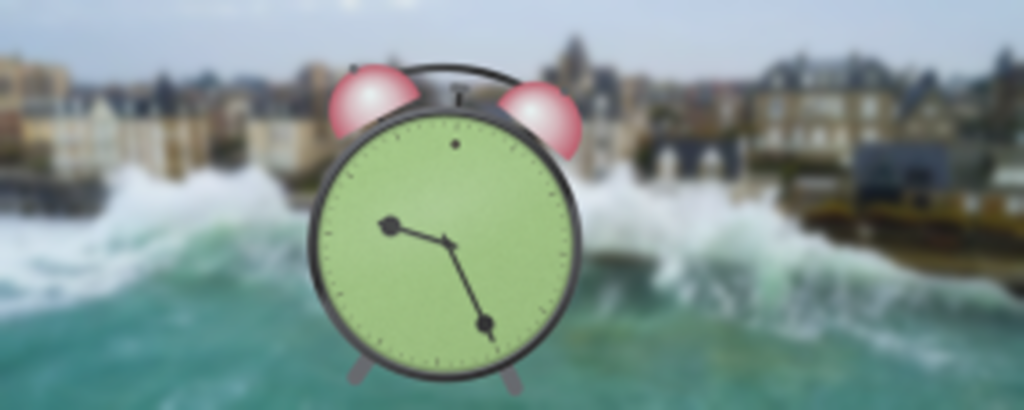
{"hour": 9, "minute": 25}
